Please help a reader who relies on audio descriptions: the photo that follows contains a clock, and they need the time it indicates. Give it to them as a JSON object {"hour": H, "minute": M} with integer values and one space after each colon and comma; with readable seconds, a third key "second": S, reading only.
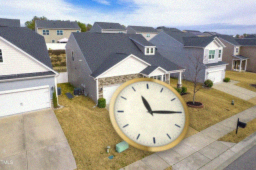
{"hour": 11, "minute": 15}
